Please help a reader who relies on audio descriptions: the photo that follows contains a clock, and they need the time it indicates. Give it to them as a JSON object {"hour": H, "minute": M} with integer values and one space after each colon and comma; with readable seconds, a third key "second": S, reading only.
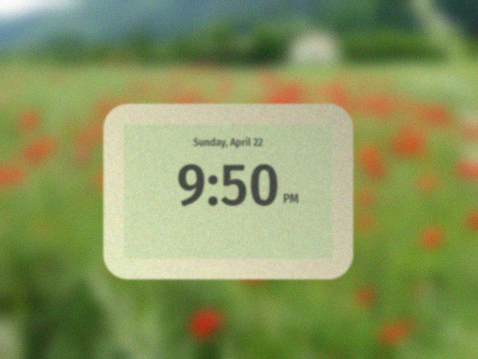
{"hour": 9, "minute": 50}
